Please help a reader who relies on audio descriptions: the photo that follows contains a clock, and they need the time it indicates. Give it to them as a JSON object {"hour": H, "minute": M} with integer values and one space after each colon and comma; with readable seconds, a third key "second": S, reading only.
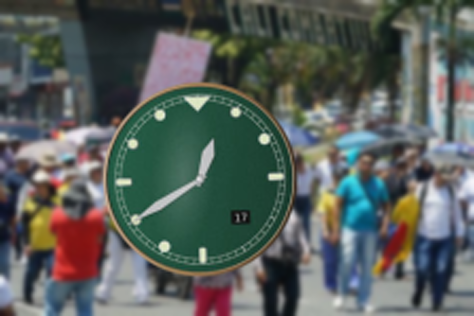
{"hour": 12, "minute": 40}
